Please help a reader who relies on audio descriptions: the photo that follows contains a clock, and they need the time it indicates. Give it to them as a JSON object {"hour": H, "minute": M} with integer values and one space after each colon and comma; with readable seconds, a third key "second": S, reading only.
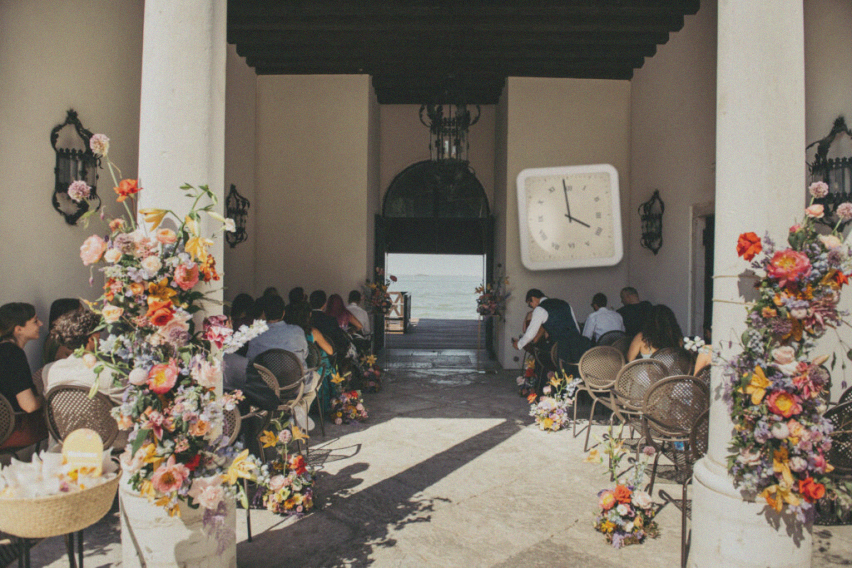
{"hour": 3, "minute": 59}
